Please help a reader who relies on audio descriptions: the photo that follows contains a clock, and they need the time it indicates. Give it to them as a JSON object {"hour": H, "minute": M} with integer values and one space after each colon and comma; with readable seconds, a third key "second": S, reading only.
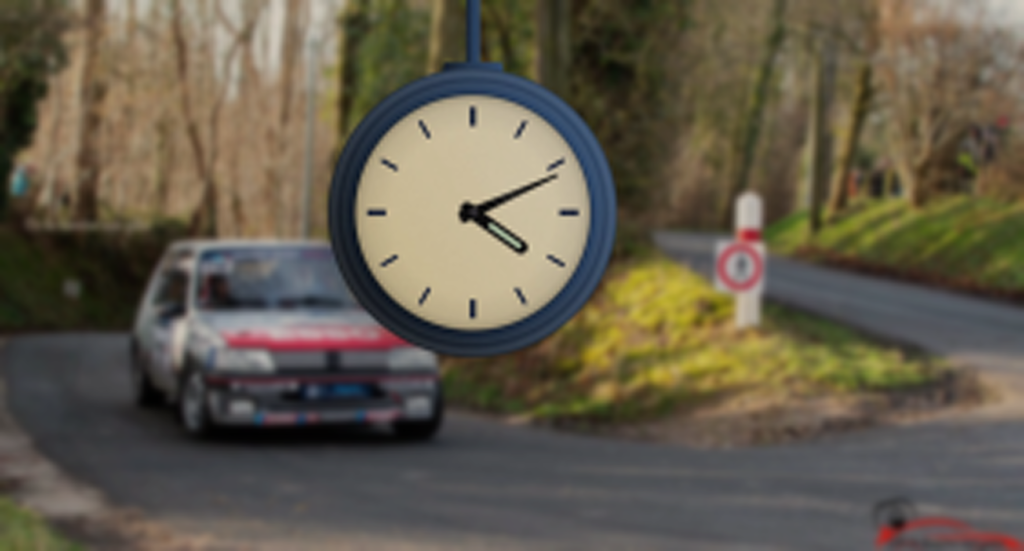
{"hour": 4, "minute": 11}
